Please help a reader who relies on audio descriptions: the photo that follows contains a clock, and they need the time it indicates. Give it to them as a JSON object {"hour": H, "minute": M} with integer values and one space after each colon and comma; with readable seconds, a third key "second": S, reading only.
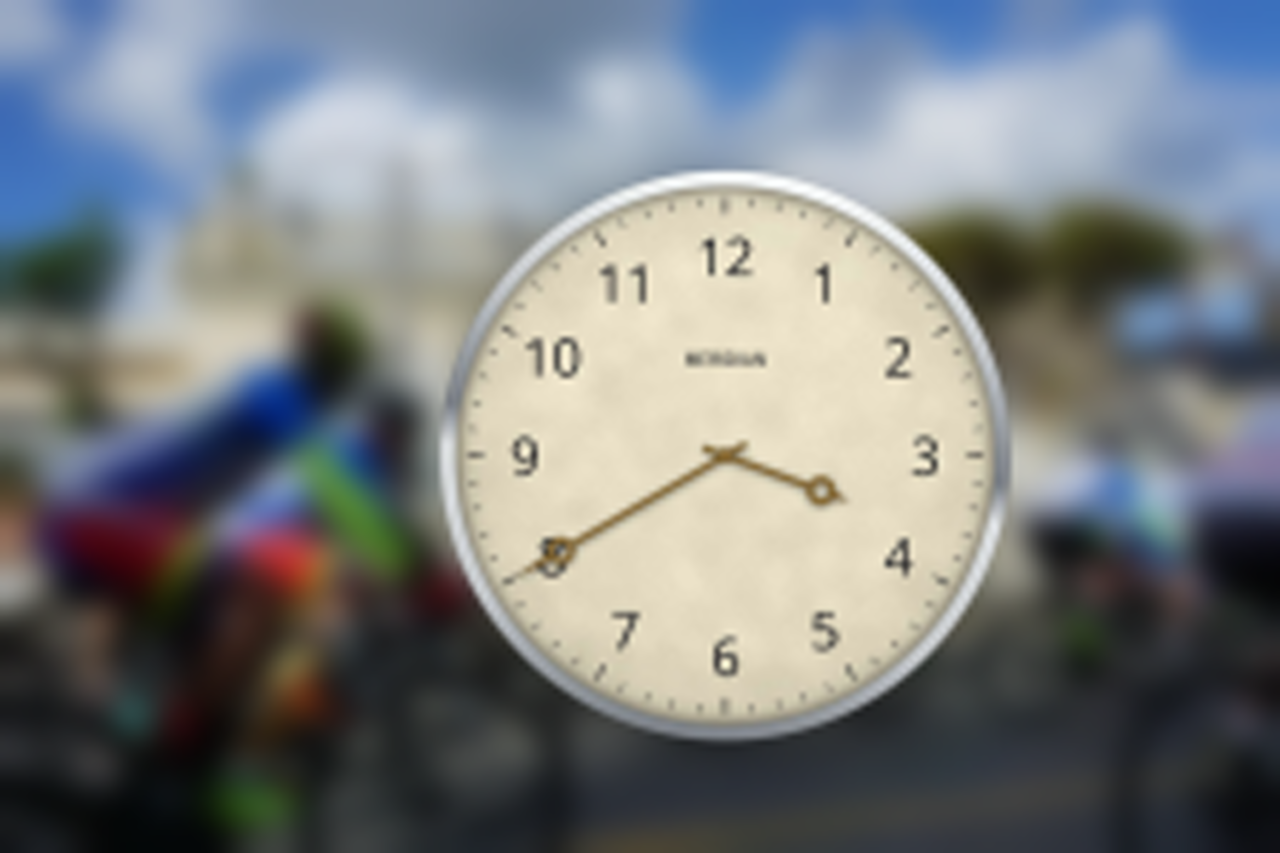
{"hour": 3, "minute": 40}
